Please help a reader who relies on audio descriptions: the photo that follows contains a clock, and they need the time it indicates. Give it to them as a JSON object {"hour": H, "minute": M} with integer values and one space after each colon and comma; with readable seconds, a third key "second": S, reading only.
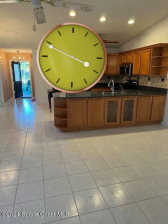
{"hour": 3, "minute": 49}
